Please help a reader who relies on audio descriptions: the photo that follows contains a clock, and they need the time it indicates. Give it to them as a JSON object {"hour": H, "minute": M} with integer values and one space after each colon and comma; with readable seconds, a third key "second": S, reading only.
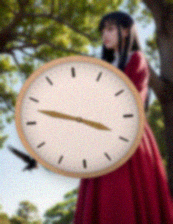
{"hour": 3, "minute": 48}
